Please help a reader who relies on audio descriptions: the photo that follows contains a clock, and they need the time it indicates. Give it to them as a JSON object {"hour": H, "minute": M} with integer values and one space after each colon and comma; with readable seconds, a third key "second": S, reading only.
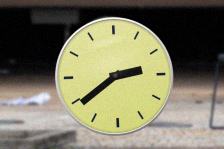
{"hour": 2, "minute": 39}
